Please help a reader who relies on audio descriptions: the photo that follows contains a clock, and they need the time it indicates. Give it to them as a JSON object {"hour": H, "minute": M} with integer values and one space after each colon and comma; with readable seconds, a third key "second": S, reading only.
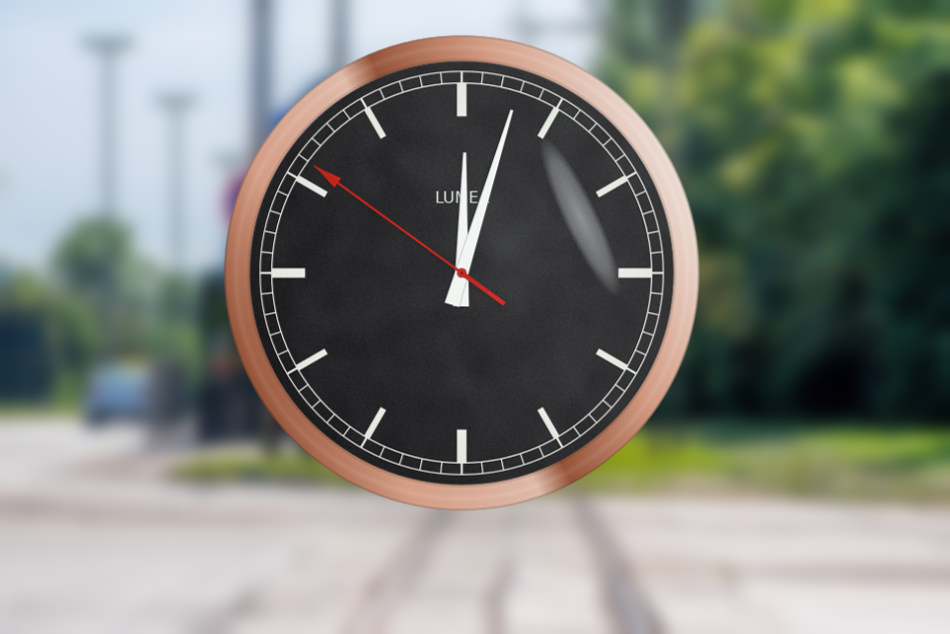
{"hour": 12, "minute": 2, "second": 51}
